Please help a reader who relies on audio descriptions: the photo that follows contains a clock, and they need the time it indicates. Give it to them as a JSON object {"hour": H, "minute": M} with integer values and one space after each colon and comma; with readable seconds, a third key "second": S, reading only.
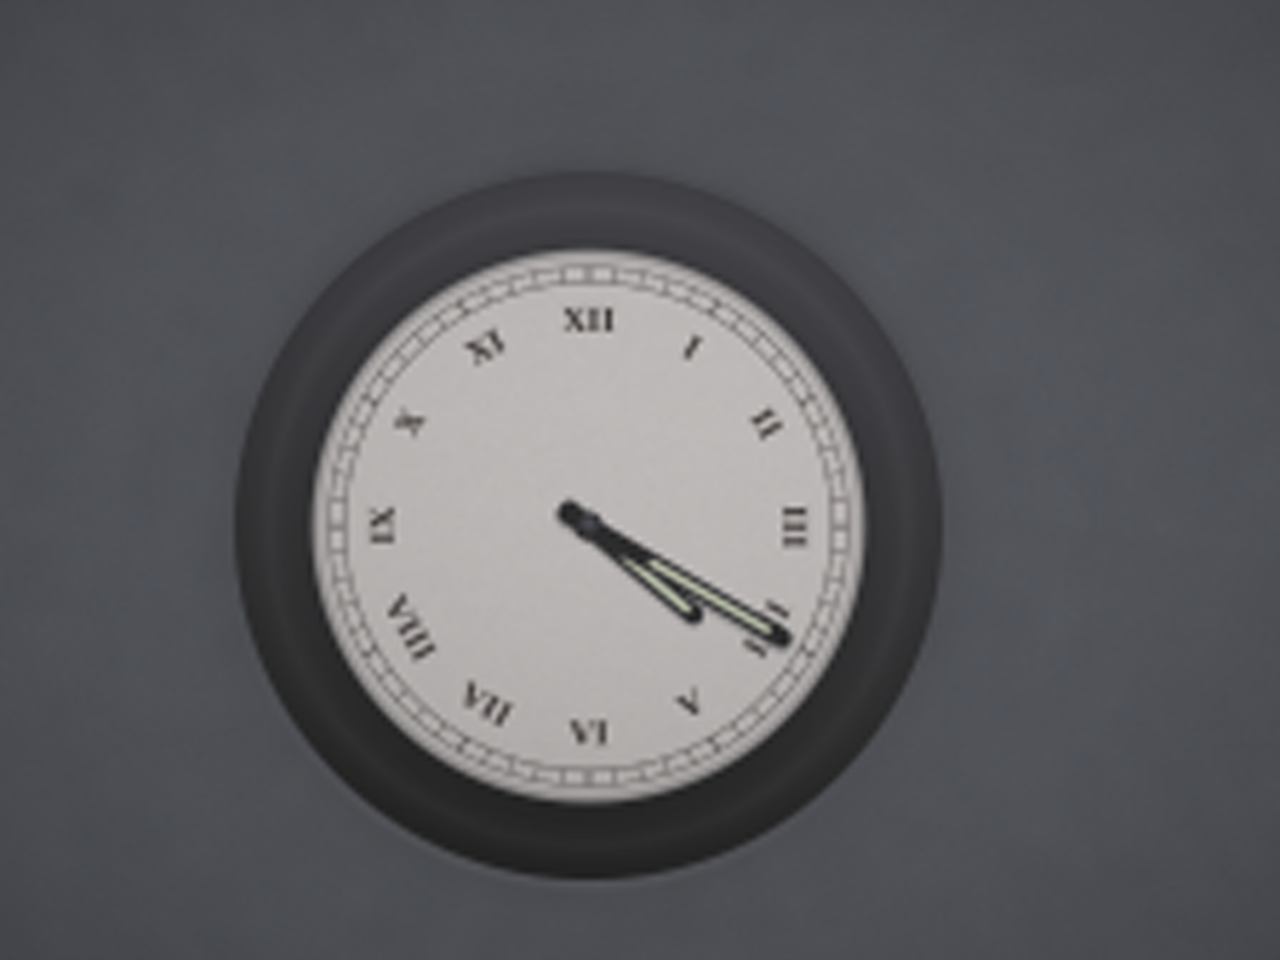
{"hour": 4, "minute": 20}
